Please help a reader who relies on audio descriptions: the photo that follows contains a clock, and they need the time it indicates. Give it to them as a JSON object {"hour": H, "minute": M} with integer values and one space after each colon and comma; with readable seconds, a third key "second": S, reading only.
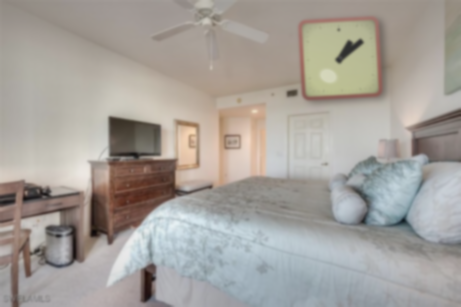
{"hour": 1, "minute": 9}
